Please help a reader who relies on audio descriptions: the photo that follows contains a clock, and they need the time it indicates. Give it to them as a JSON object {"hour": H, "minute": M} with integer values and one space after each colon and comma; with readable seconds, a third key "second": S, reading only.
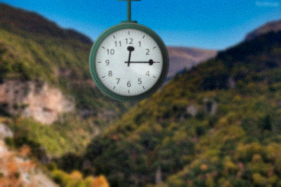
{"hour": 12, "minute": 15}
